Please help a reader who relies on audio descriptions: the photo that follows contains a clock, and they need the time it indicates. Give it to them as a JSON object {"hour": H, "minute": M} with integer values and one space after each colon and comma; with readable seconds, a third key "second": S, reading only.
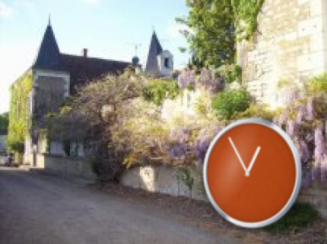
{"hour": 12, "minute": 55}
